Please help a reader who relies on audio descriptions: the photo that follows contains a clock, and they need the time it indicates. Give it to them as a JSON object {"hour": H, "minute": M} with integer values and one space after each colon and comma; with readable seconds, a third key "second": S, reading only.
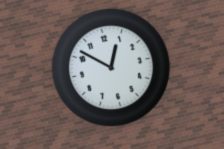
{"hour": 12, "minute": 52}
